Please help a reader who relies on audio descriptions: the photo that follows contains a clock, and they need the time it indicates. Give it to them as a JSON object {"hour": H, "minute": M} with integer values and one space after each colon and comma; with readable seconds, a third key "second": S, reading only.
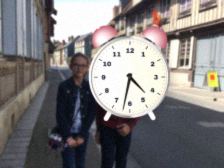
{"hour": 4, "minute": 32}
